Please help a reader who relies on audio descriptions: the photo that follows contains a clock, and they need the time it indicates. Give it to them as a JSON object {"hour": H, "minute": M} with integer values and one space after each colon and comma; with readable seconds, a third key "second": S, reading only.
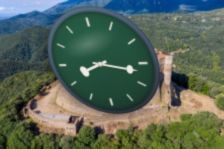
{"hour": 8, "minute": 17}
